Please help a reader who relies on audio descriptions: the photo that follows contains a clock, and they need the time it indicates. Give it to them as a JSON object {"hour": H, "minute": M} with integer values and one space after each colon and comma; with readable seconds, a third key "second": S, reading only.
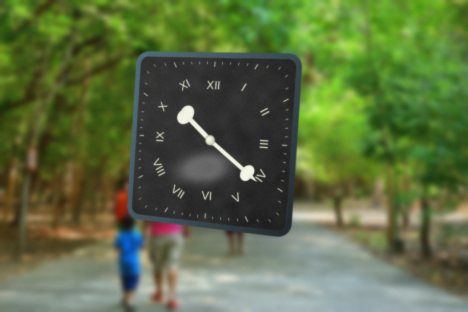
{"hour": 10, "minute": 21}
